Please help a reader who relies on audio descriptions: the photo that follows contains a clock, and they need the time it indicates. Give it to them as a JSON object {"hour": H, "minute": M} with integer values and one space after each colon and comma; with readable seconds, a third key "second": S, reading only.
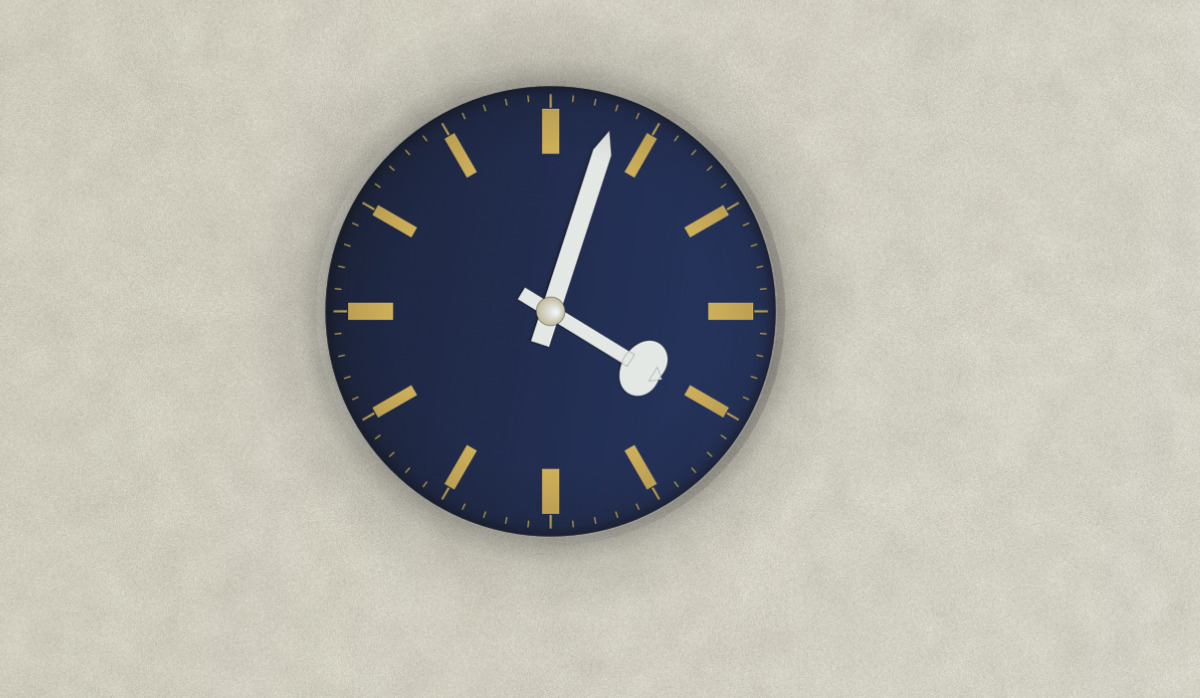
{"hour": 4, "minute": 3}
